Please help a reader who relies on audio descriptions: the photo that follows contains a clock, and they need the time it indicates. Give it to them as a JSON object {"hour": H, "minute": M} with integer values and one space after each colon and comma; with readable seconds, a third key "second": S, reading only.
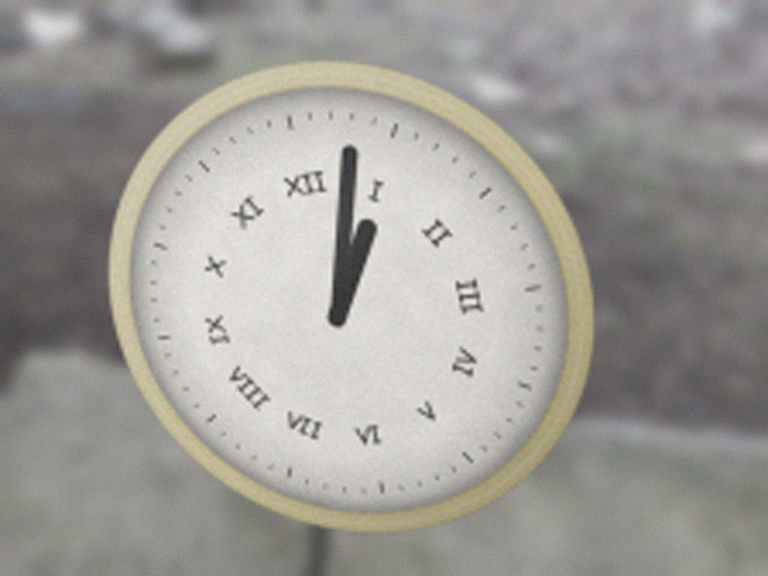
{"hour": 1, "minute": 3}
